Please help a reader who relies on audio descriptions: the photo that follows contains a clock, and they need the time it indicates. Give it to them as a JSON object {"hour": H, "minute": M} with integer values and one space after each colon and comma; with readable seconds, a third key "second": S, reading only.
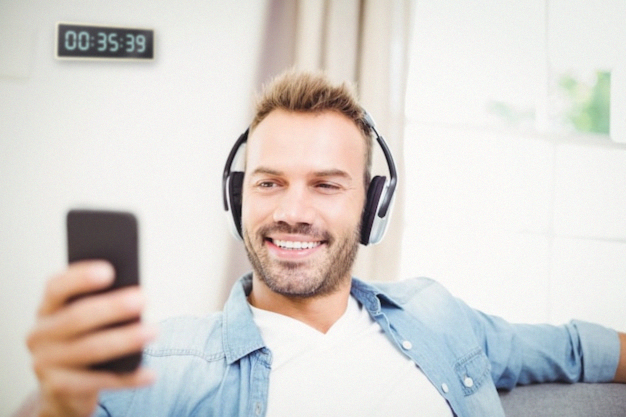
{"hour": 0, "minute": 35, "second": 39}
